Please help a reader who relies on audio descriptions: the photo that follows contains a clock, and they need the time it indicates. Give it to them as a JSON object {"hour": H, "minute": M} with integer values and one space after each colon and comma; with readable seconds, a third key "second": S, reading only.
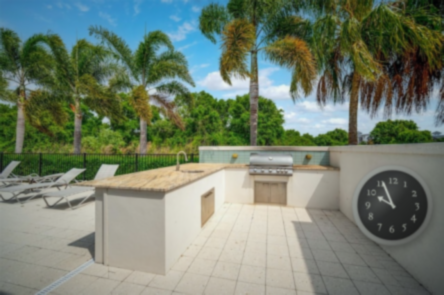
{"hour": 9, "minute": 56}
